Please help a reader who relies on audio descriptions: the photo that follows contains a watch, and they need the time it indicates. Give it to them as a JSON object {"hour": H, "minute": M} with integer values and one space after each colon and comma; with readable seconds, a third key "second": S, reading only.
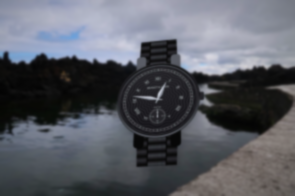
{"hour": 12, "minute": 47}
